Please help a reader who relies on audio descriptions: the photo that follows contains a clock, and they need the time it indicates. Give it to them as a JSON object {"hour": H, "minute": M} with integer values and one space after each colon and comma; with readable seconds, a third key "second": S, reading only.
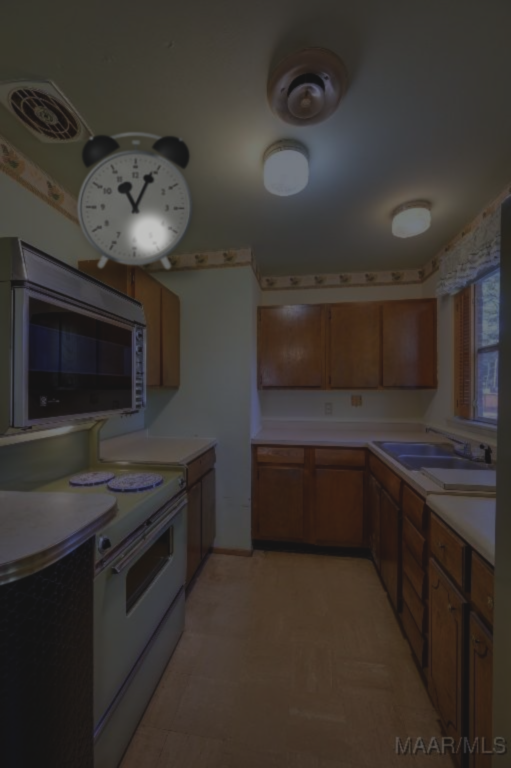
{"hour": 11, "minute": 4}
